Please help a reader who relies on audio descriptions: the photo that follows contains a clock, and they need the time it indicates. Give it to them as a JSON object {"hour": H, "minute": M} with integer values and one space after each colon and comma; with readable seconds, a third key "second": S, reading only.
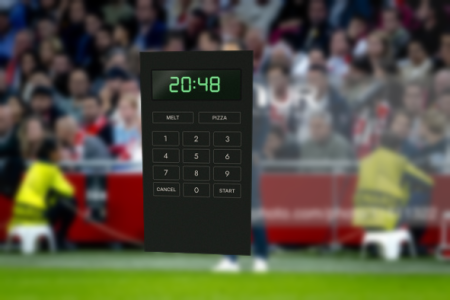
{"hour": 20, "minute": 48}
